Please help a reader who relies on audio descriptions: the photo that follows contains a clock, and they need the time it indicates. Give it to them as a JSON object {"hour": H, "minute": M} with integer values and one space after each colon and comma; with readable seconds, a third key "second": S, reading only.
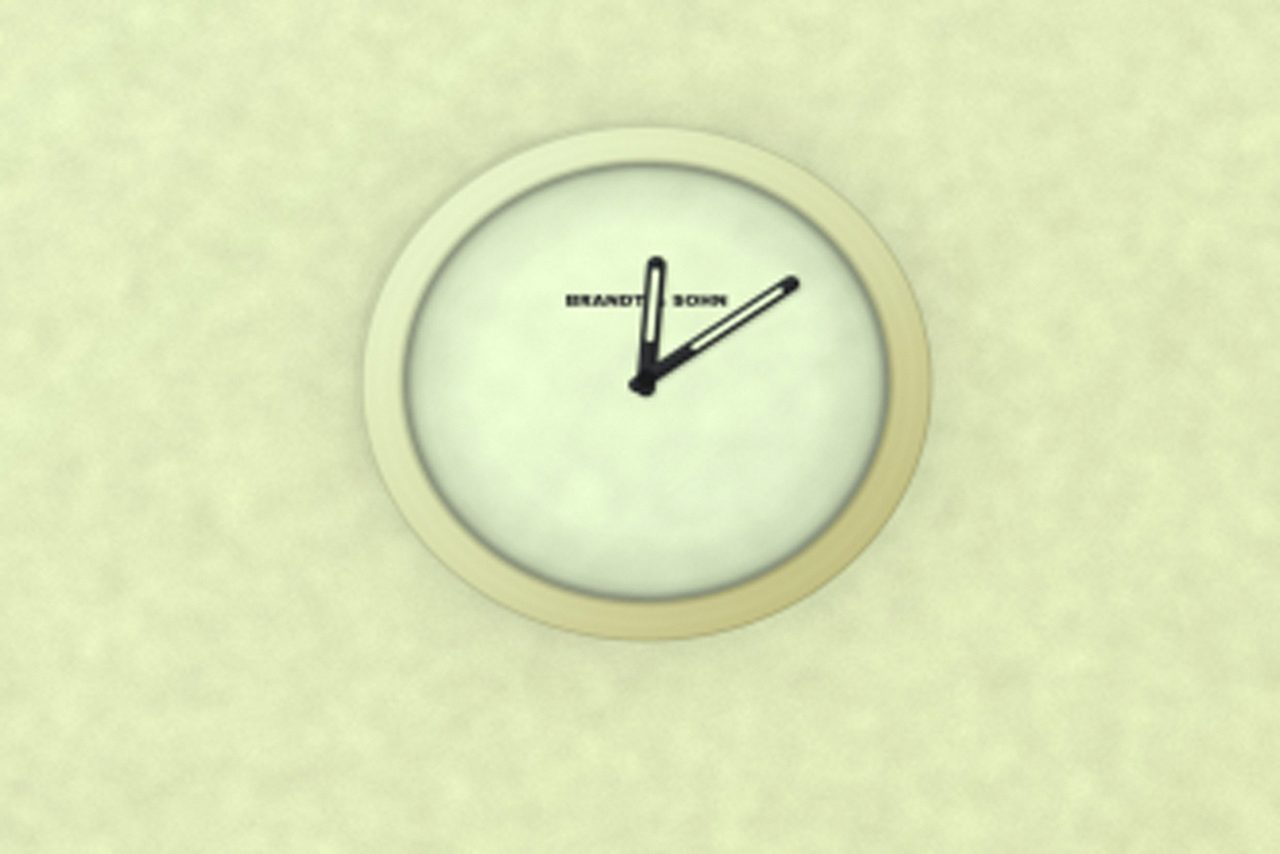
{"hour": 12, "minute": 9}
